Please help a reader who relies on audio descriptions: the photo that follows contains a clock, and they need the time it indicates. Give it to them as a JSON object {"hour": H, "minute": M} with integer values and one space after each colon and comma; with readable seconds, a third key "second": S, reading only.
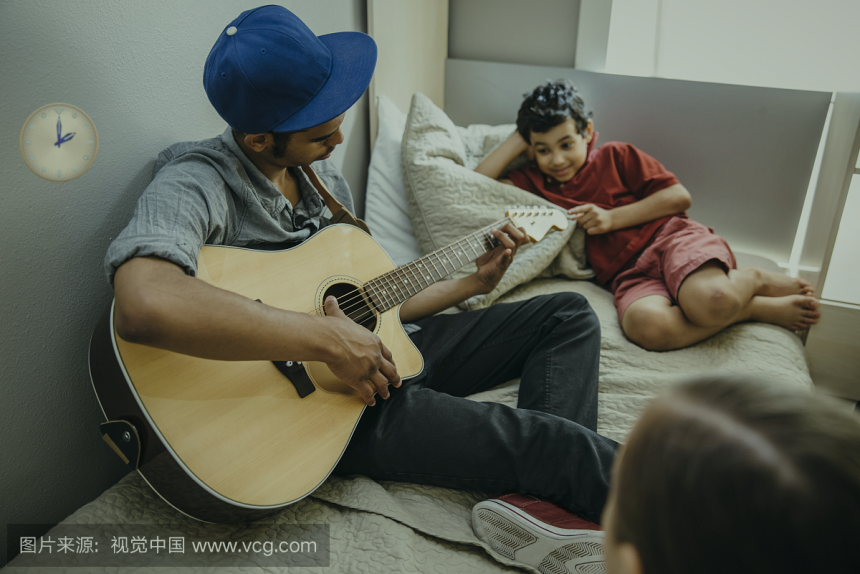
{"hour": 2, "minute": 0}
